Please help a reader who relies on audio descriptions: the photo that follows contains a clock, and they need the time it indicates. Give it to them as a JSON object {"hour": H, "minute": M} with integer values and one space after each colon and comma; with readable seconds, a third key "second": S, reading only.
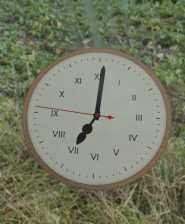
{"hour": 7, "minute": 0, "second": 46}
